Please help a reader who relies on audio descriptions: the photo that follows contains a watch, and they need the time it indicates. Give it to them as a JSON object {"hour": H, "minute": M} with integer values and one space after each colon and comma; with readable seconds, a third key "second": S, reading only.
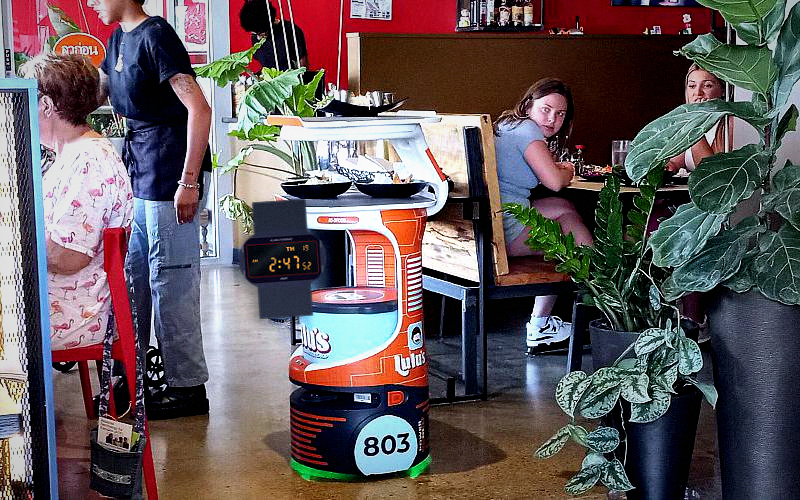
{"hour": 2, "minute": 47, "second": 52}
